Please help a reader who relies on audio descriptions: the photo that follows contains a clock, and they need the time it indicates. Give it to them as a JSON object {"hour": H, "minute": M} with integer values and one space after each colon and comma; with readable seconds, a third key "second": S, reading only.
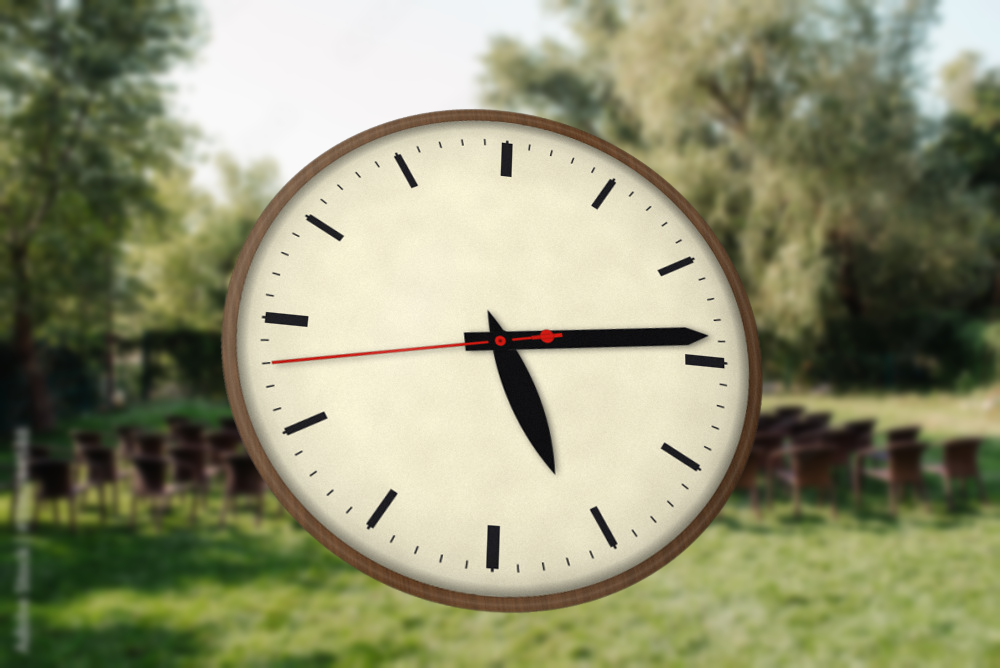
{"hour": 5, "minute": 13, "second": 43}
